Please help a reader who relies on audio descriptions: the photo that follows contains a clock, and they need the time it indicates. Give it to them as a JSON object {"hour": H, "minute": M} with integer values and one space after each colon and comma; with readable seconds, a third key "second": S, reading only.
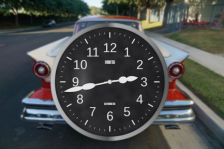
{"hour": 2, "minute": 43}
